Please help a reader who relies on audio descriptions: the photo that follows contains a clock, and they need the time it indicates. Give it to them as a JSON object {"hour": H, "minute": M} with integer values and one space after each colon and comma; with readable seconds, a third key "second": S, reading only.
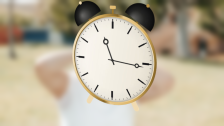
{"hour": 11, "minute": 16}
